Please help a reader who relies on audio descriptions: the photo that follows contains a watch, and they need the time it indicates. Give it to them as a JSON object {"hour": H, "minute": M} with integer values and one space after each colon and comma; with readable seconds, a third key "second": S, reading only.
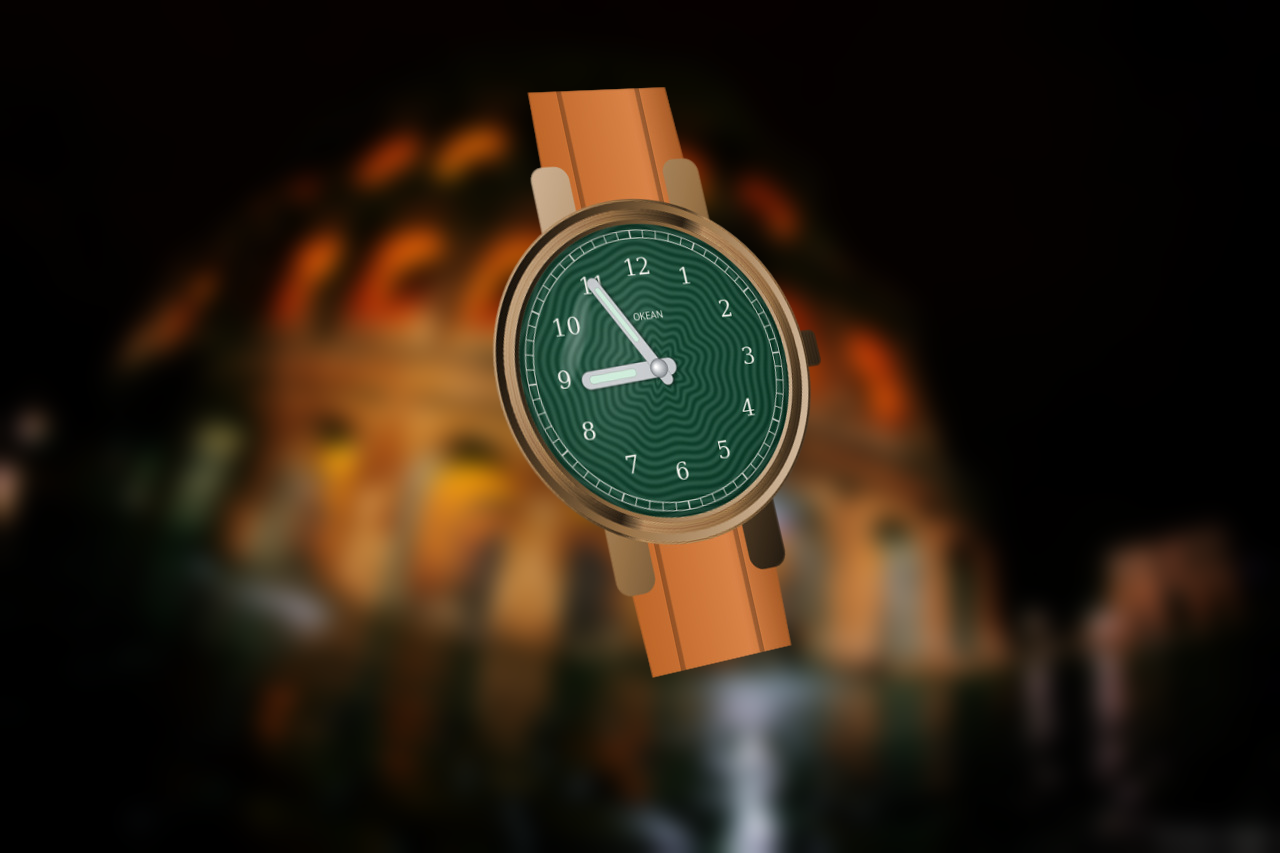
{"hour": 8, "minute": 55}
